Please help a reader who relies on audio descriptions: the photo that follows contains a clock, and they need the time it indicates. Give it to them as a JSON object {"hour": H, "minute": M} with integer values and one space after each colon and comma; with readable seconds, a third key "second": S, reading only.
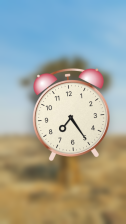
{"hour": 7, "minute": 25}
